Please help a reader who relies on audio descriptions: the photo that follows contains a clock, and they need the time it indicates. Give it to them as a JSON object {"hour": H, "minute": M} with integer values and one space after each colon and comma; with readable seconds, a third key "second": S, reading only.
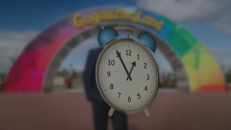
{"hour": 12, "minute": 55}
